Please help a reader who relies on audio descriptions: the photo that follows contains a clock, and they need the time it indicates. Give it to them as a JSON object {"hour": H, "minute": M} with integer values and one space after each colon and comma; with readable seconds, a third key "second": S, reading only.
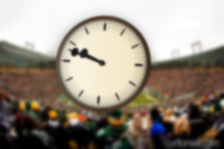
{"hour": 9, "minute": 48}
